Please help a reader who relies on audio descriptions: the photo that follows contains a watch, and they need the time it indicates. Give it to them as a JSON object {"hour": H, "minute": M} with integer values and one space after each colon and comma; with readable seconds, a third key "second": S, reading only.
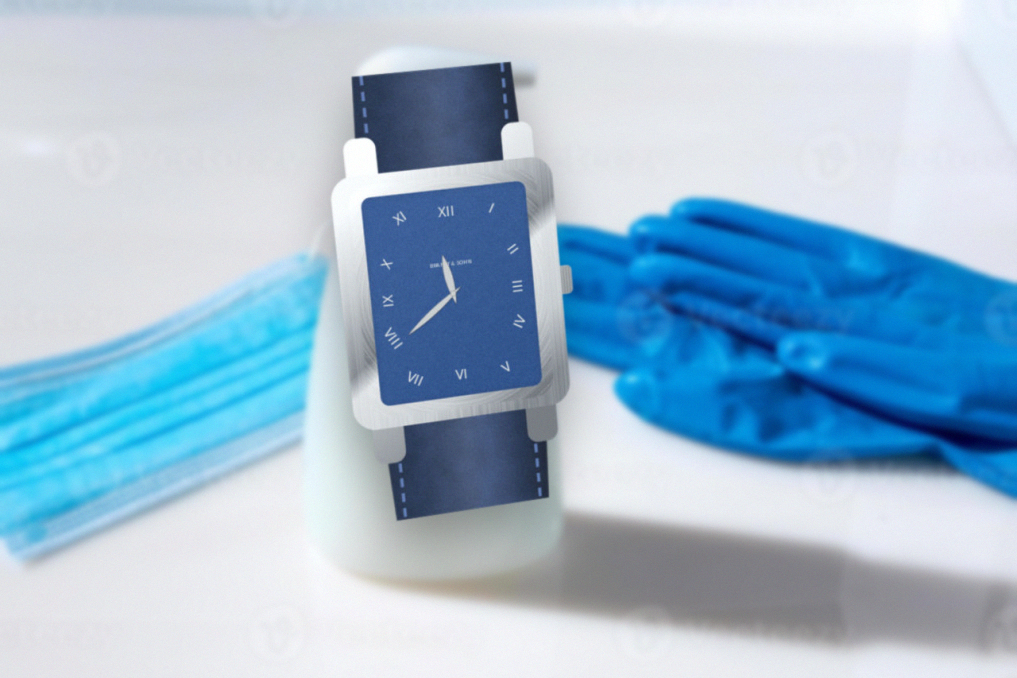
{"hour": 11, "minute": 39}
